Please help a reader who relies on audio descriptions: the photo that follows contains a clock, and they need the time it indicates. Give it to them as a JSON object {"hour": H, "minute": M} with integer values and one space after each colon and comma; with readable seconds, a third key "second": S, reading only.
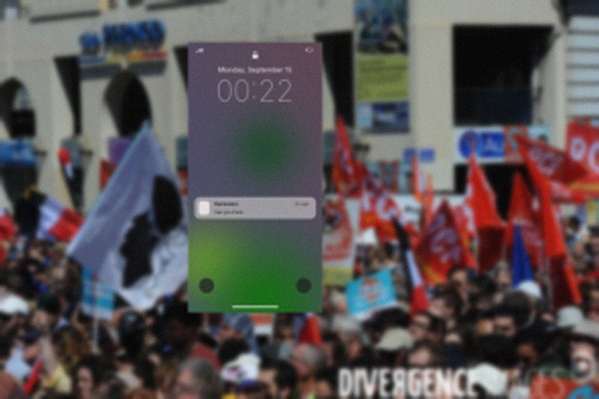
{"hour": 0, "minute": 22}
